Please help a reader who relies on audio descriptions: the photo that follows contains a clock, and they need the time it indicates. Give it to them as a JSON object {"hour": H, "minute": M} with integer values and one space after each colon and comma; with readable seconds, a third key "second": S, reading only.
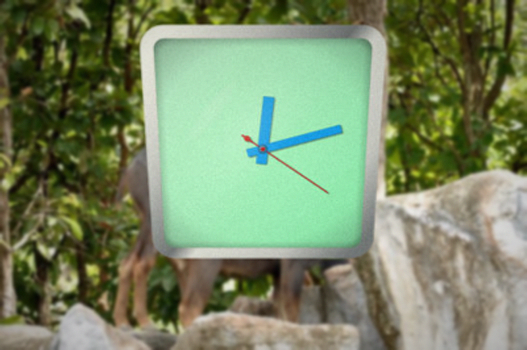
{"hour": 12, "minute": 12, "second": 21}
